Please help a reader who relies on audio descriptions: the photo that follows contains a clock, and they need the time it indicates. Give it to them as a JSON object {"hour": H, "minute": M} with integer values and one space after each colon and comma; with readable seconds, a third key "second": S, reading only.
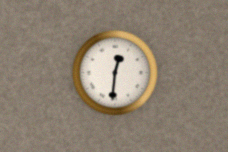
{"hour": 12, "minute": 31}
